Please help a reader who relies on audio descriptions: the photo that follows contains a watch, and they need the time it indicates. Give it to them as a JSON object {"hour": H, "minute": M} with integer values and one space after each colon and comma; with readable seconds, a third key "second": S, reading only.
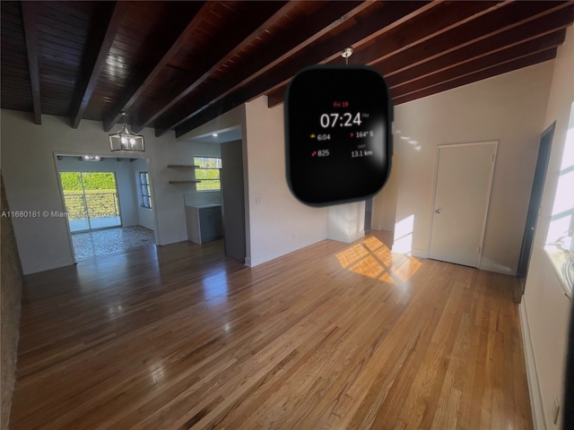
{"hour": 7, "minute": 24}
